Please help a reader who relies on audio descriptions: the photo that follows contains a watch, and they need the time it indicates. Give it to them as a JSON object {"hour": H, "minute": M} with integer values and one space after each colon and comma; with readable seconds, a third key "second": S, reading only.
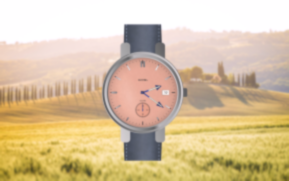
{"hour": 2, "minute": 21}
